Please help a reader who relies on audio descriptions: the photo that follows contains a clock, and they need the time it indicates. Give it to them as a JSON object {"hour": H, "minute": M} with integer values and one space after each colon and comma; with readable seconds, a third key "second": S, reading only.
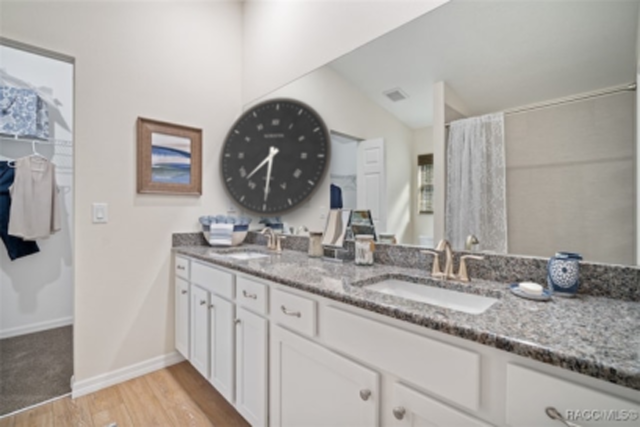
{"hour": 7, "minute": 30}
